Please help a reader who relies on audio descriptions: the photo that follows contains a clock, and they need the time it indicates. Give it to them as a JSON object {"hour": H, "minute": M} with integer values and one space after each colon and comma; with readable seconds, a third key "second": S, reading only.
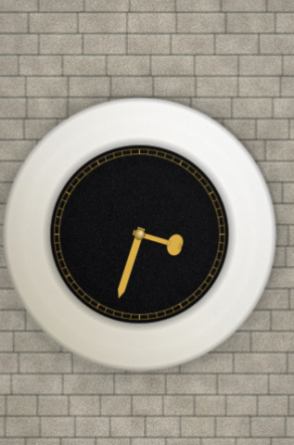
{"hour": 3, "minute": 33}
